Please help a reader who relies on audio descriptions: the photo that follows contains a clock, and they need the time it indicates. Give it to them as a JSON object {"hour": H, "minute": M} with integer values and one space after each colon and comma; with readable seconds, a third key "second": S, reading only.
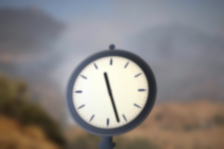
{"hour": 11, "minute": 27}
